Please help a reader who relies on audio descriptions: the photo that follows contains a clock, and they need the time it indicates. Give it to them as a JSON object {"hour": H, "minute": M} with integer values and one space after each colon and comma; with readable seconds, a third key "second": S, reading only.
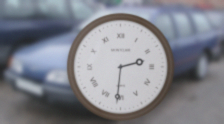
{"hour": 2, "minute": 31}
